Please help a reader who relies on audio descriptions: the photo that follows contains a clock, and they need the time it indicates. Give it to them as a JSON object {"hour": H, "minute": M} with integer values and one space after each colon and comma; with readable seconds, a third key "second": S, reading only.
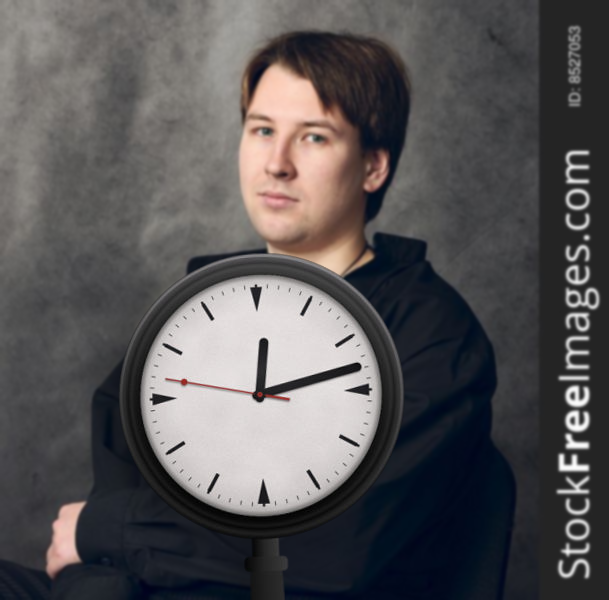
{"hour": 12, "minute": 12, "second": 47}
